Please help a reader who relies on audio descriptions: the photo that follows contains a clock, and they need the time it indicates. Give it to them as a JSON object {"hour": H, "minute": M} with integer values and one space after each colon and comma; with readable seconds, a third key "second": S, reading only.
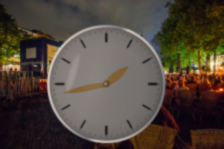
{"hour": 1, "minute": 43}
